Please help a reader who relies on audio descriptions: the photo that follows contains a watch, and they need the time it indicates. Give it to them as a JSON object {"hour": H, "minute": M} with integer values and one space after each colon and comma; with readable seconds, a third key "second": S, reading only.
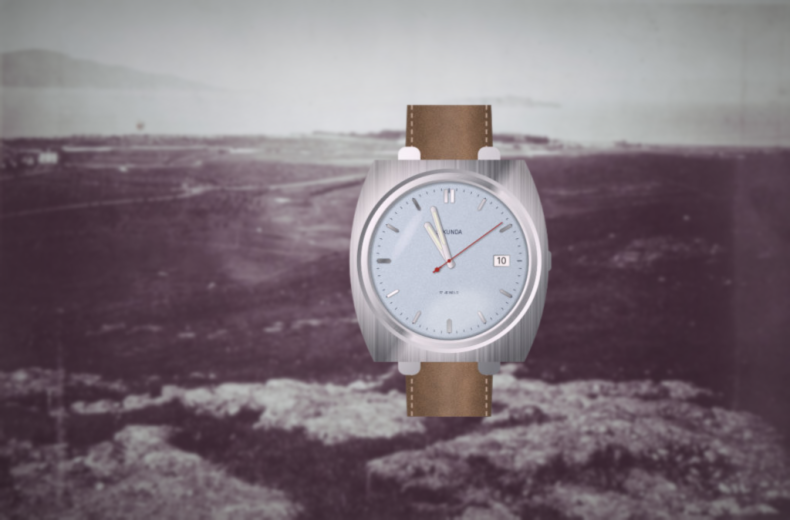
{"hour": 10, "minute": 57, "second": 9}
